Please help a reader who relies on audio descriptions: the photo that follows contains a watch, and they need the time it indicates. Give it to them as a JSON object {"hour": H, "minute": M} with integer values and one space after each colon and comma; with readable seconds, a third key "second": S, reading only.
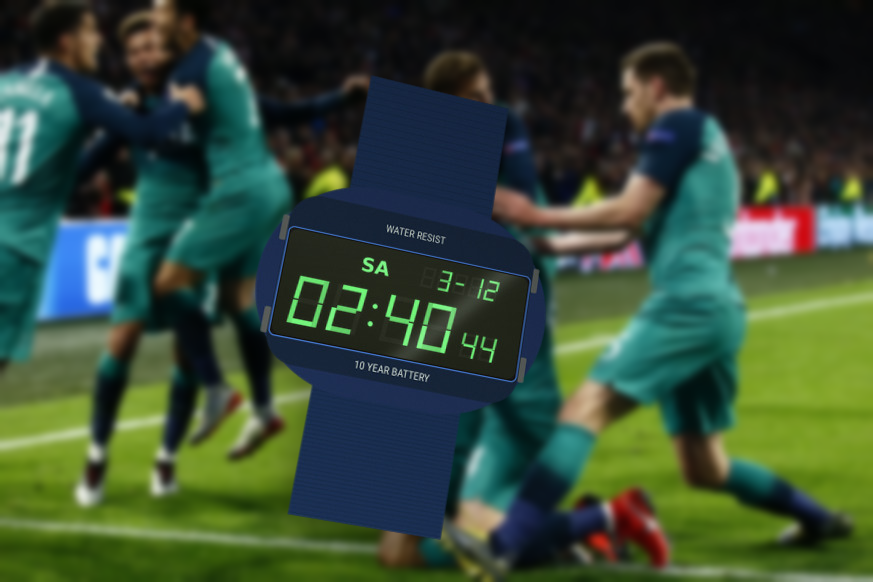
{"hour": 2, "minute": 40, "second": 44}
